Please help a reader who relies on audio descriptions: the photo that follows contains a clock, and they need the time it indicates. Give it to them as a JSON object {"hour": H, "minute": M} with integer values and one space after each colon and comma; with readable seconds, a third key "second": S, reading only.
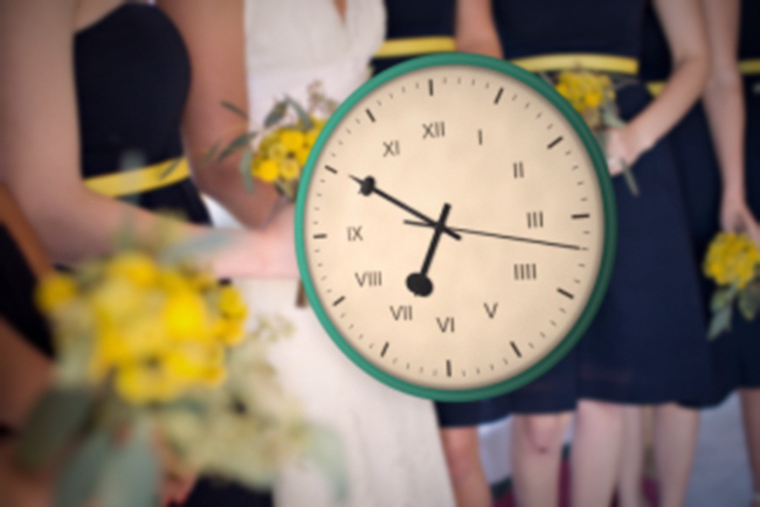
{"hour": 6, "minute": 50, "second": 17}
